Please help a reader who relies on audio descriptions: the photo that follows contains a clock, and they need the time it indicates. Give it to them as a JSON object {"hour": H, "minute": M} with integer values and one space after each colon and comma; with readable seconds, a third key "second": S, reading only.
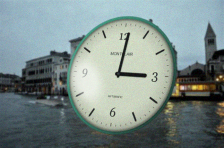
{"hour": 3, "minute": 1}
